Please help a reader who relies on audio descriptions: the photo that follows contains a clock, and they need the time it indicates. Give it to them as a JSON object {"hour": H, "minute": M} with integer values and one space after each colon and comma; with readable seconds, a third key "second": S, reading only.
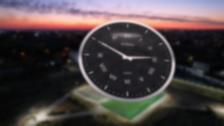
{"hour": 2, "minute": 50}
